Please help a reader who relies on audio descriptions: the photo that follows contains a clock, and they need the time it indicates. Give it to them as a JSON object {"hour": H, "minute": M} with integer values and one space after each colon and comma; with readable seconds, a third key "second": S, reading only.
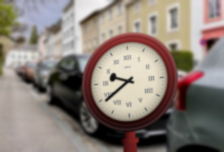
{"hour": 9, "minute": 39}
